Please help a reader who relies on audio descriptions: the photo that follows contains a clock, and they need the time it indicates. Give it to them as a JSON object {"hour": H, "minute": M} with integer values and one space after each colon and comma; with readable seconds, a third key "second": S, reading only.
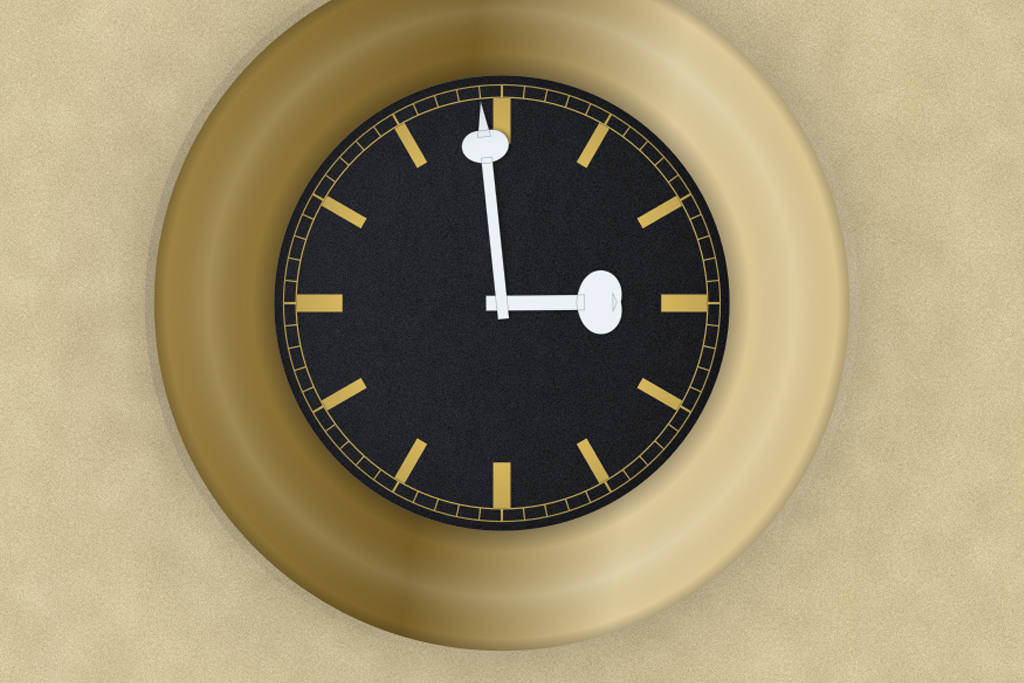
{"hour": 2, "minute": 59}
